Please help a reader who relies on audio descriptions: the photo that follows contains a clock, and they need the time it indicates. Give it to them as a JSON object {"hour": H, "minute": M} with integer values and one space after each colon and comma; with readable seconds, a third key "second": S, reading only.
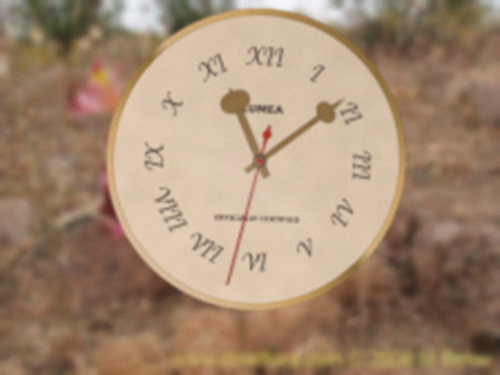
{"hour": 11, "minute": 8, "second": 32}
